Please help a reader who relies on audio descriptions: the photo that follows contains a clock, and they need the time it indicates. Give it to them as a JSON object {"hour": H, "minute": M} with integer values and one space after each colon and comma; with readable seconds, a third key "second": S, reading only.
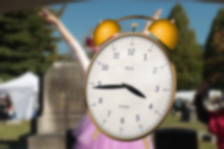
{"hour": 3, "minute": 44}
